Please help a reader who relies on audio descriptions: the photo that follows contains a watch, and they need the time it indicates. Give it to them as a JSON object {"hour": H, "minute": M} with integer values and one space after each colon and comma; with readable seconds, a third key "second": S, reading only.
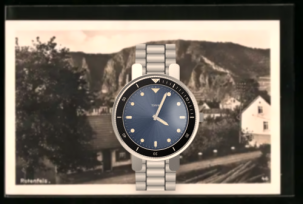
{"hour": 4, "minute": 4}
